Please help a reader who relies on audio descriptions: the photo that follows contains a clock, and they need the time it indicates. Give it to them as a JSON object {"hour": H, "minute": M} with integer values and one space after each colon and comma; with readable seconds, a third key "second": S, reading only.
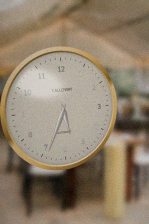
{"hour": 5, "minute": 34}
